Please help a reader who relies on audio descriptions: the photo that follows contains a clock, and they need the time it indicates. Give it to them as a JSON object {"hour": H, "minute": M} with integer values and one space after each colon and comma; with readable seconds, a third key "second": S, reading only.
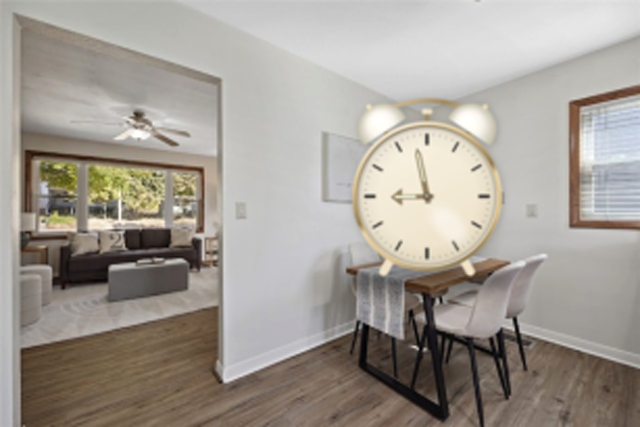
{"hour": 8, "minute": 58}
